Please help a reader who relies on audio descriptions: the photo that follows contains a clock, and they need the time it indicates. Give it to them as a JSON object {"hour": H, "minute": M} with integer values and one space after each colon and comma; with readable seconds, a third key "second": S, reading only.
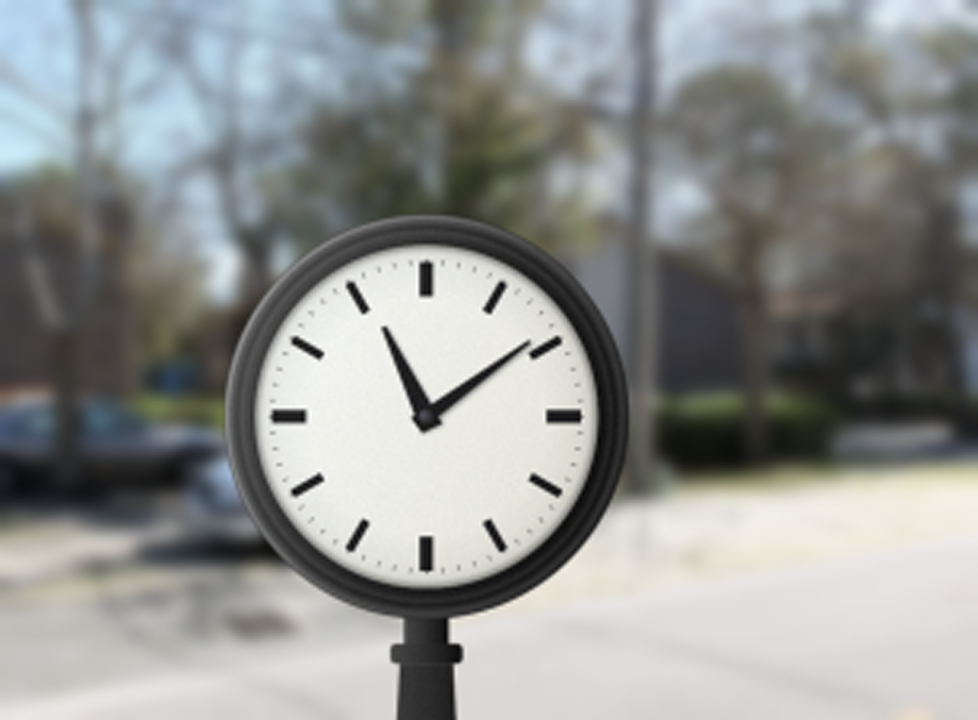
{"hour": 11, "minute": 9}
